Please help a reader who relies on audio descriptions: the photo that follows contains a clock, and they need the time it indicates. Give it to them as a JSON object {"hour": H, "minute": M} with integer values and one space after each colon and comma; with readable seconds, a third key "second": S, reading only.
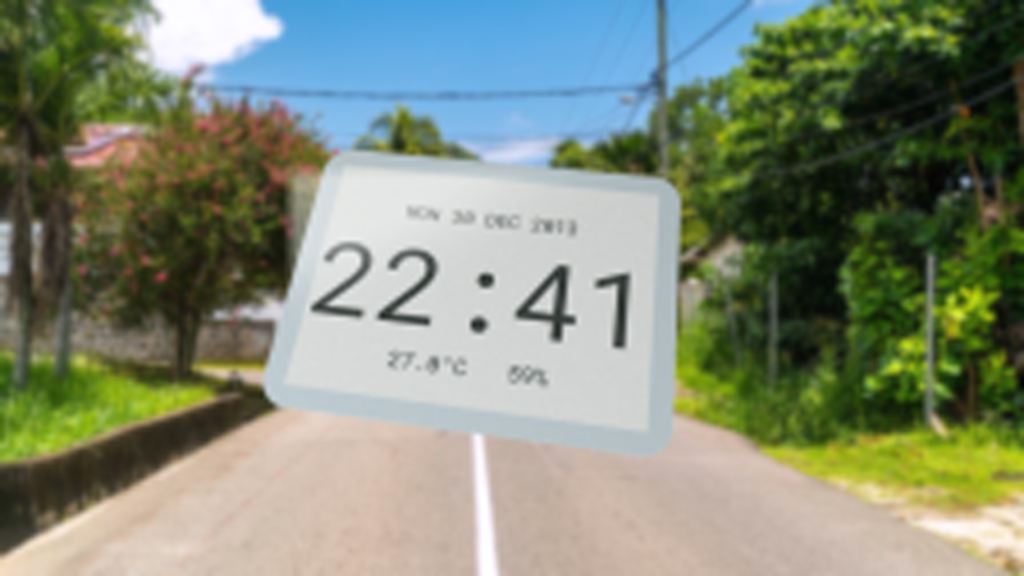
{"hour": 22, "minute": 41}
